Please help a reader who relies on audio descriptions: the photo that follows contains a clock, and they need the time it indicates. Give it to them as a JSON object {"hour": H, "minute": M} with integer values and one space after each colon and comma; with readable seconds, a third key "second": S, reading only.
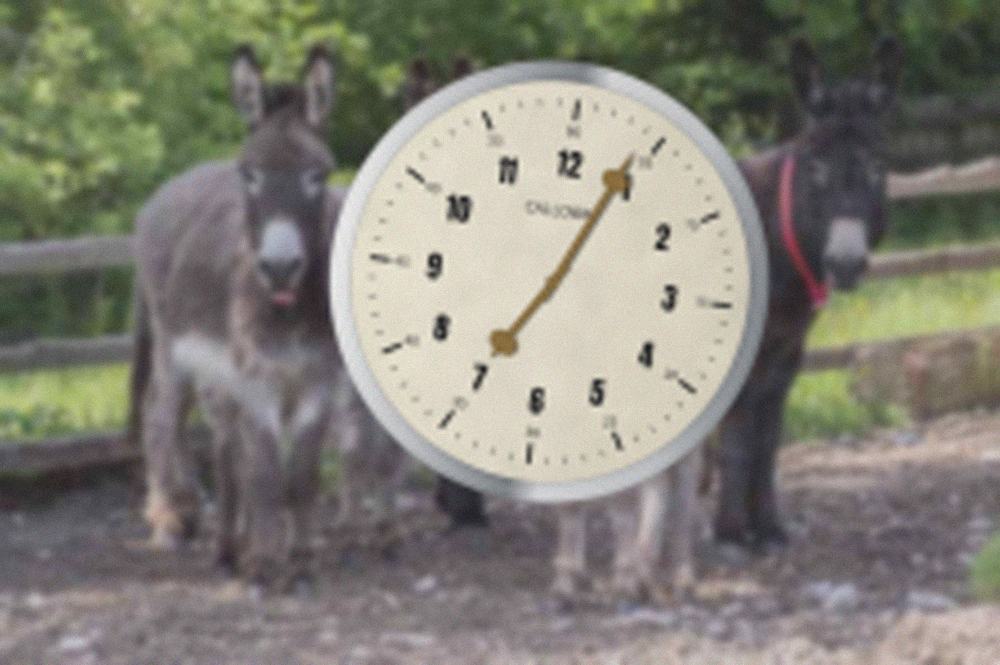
{"hour": 7, "minute": 4}
